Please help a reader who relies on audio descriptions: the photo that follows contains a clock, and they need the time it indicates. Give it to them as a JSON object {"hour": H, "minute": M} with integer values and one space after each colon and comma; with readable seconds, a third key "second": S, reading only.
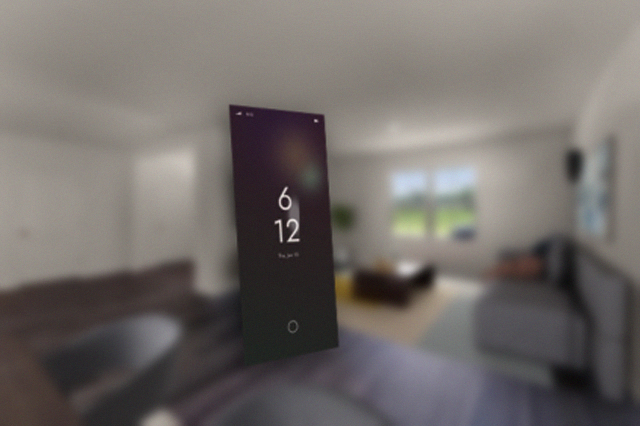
{"hour": 6, "minute": 12}
